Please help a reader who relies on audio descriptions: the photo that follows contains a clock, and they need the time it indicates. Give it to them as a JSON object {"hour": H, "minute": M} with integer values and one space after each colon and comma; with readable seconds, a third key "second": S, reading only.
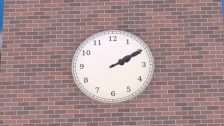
{"hour": 2, "minute": 10}
